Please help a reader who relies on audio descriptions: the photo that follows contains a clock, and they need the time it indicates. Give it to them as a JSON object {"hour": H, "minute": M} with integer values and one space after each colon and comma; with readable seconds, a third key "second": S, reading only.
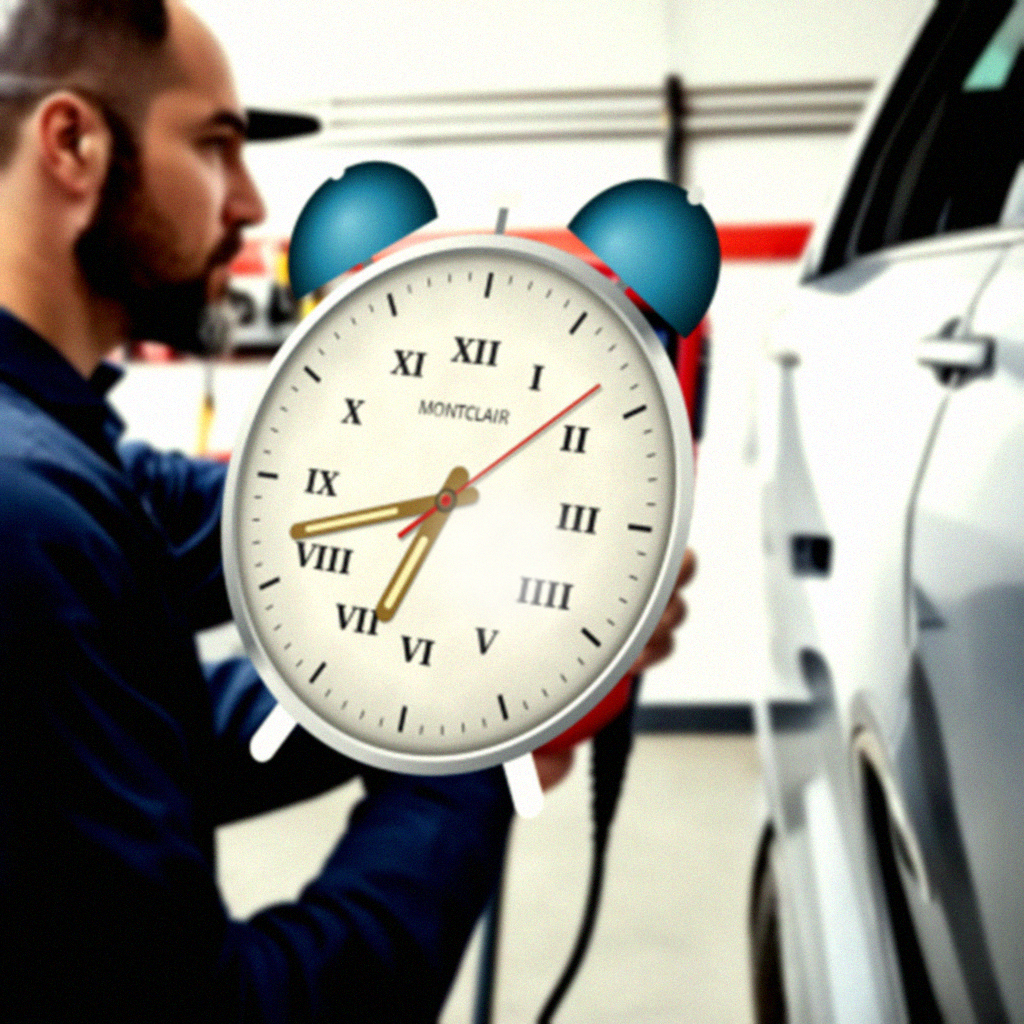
{"hour": 6, "minute": 42, "second": 8}
